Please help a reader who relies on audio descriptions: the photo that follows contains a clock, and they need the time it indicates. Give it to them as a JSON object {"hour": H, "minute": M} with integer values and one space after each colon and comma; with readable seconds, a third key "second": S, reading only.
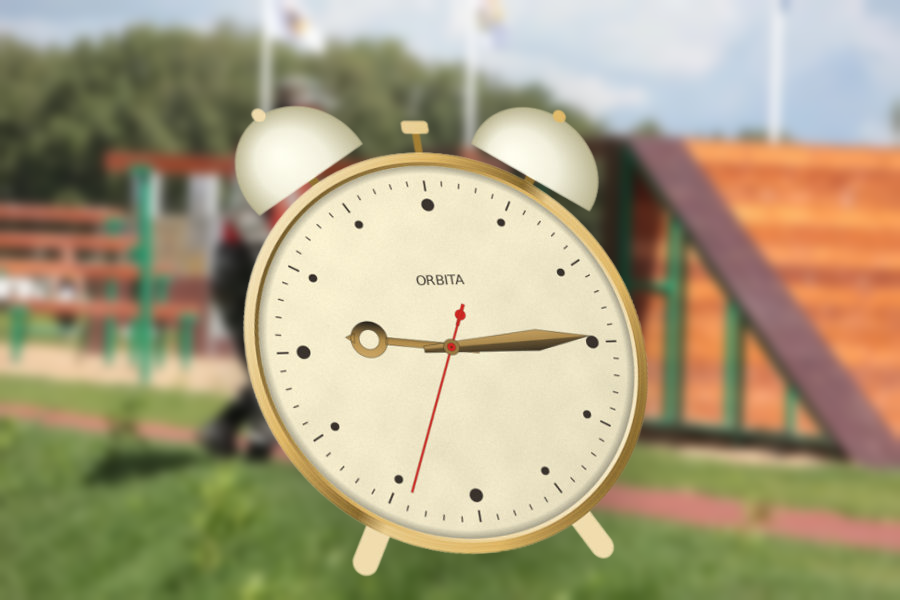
{"hour": 9, "minute": 14, "second": 34}
